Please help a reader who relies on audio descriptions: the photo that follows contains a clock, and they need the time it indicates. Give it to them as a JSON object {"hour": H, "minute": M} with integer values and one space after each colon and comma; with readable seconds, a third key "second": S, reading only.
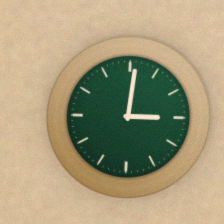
{"hour": 3, "minute": 1}
